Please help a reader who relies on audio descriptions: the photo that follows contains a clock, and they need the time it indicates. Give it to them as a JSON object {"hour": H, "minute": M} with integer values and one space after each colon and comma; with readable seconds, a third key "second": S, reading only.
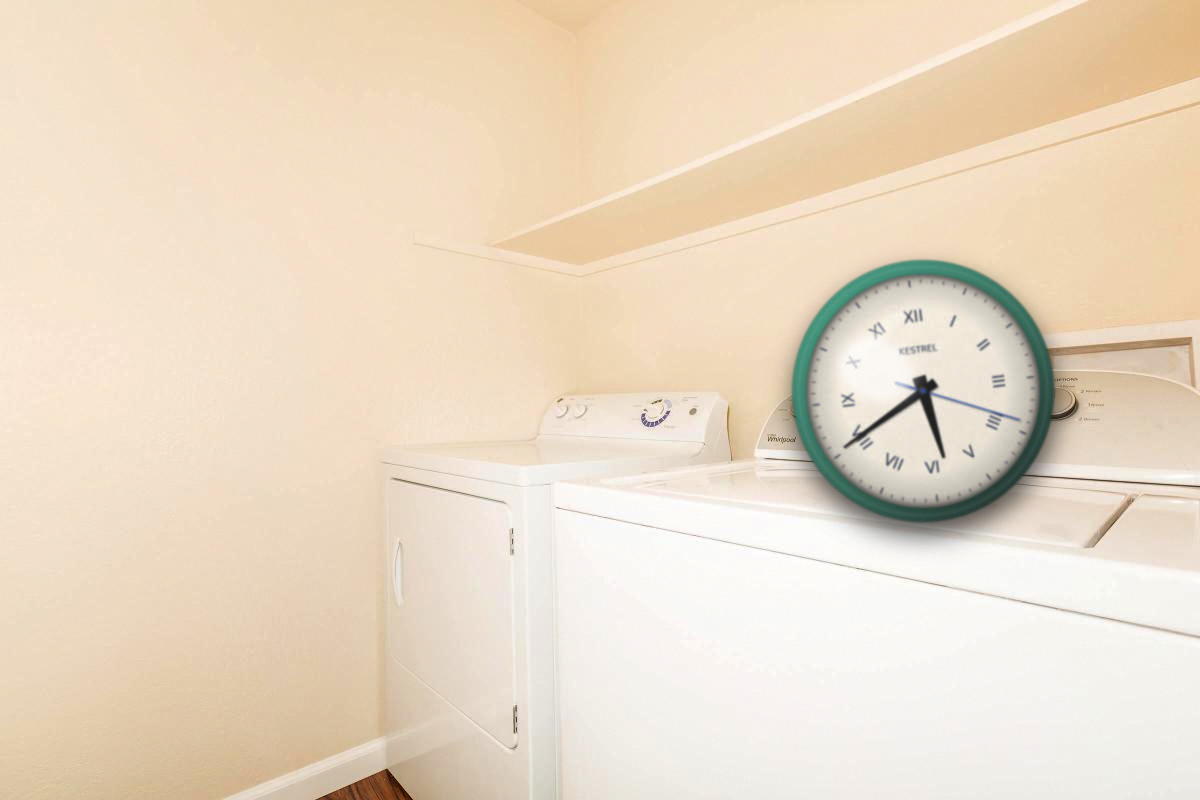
{"hour": 5, "minute": 40, "second": 19}
